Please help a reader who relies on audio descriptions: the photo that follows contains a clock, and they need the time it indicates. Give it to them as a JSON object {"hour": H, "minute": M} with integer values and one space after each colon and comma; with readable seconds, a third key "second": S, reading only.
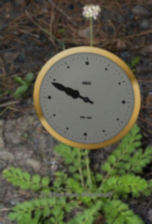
{"hour": 9, "minute": 49}
